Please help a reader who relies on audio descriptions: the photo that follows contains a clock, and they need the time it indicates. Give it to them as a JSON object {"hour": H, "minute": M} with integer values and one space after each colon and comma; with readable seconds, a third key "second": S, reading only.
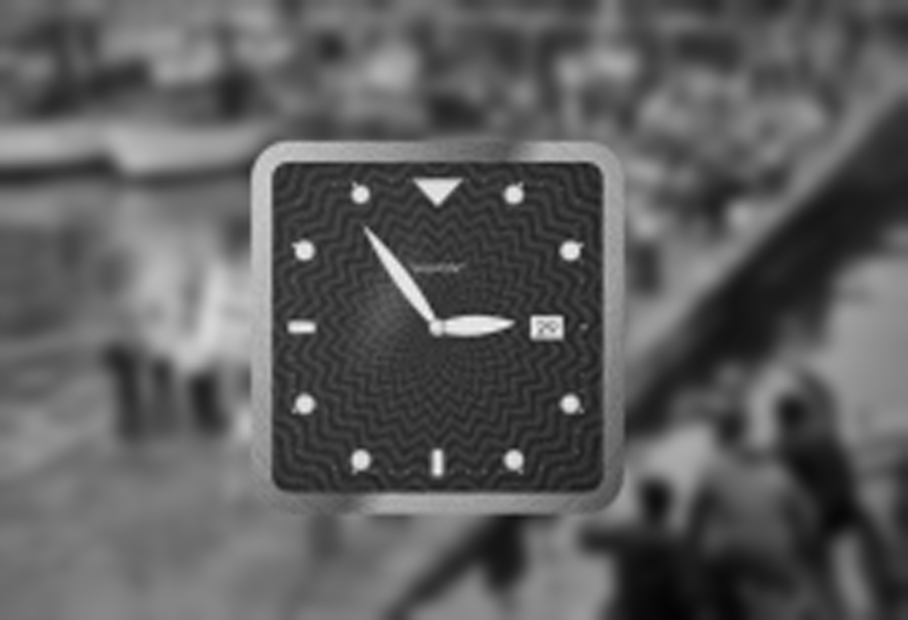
{"hour": 2, "minute": 54}
